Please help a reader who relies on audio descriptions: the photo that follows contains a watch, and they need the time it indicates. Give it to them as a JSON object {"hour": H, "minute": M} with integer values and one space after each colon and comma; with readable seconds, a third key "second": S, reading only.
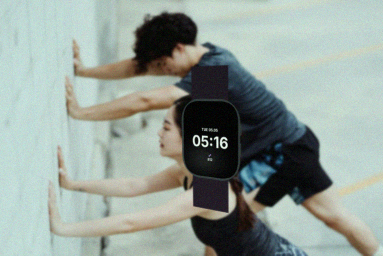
{"hour": 5, "minute": 16}
